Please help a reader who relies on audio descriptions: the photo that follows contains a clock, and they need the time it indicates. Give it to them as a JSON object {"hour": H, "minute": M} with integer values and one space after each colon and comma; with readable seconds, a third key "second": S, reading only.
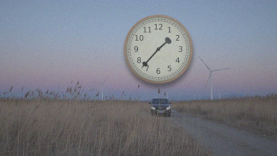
{"hour": 1, "minute": 37}
